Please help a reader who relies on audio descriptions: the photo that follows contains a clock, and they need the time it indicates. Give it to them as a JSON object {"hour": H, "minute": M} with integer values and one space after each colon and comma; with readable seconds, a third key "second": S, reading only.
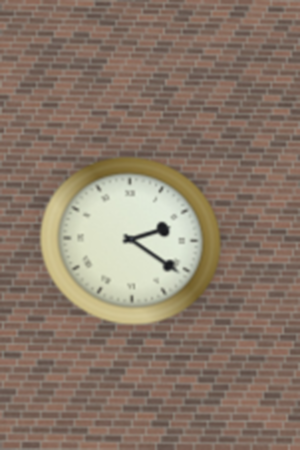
{"hour": 2, "minute": 21}
